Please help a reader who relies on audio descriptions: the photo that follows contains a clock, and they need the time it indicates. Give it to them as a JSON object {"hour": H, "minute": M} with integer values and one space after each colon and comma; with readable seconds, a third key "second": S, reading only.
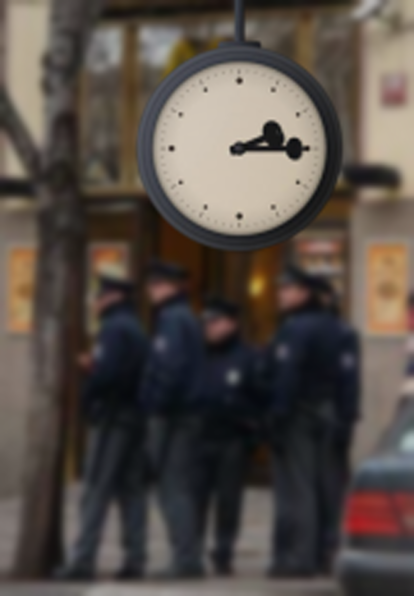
{"hour": 2, "minute": 15}
